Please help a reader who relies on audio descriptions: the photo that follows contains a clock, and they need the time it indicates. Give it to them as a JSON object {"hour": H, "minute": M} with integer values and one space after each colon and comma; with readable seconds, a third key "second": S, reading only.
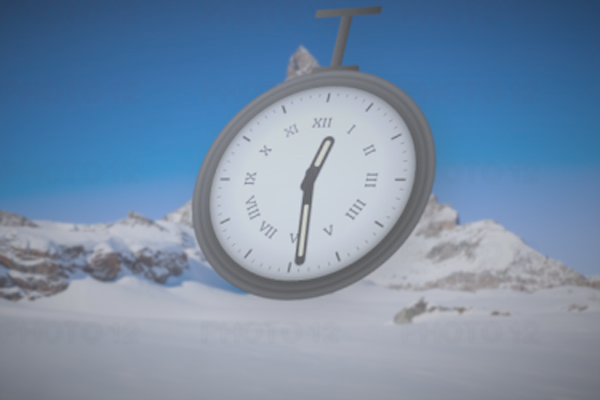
{"hour": 12, "minute": 29}
